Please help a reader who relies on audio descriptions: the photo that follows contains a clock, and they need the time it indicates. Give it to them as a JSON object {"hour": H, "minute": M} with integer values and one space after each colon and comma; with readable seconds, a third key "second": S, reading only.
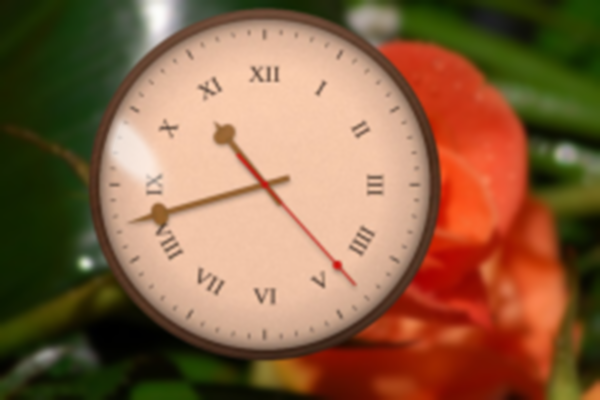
{"hour": 10, "minute": 42, "second": 23}
